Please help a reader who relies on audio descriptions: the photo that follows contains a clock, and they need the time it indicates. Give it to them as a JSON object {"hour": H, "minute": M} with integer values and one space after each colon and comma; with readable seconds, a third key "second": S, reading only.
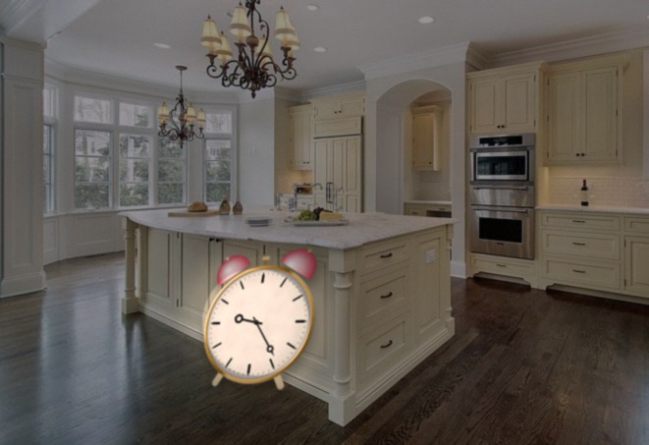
{"hour": 9, "minute": 24}
